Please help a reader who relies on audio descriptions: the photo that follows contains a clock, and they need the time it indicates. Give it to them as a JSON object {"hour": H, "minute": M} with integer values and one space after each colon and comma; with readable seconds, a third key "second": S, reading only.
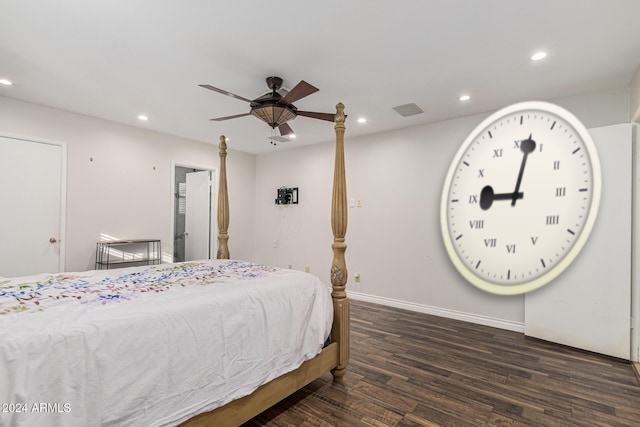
{"hour": 9, "minute": 2}
